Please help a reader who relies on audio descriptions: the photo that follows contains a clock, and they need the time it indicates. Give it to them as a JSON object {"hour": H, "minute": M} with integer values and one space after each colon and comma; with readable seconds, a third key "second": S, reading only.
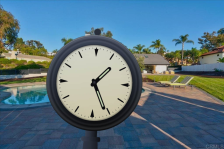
{"hour": 1, "minute": 26}
